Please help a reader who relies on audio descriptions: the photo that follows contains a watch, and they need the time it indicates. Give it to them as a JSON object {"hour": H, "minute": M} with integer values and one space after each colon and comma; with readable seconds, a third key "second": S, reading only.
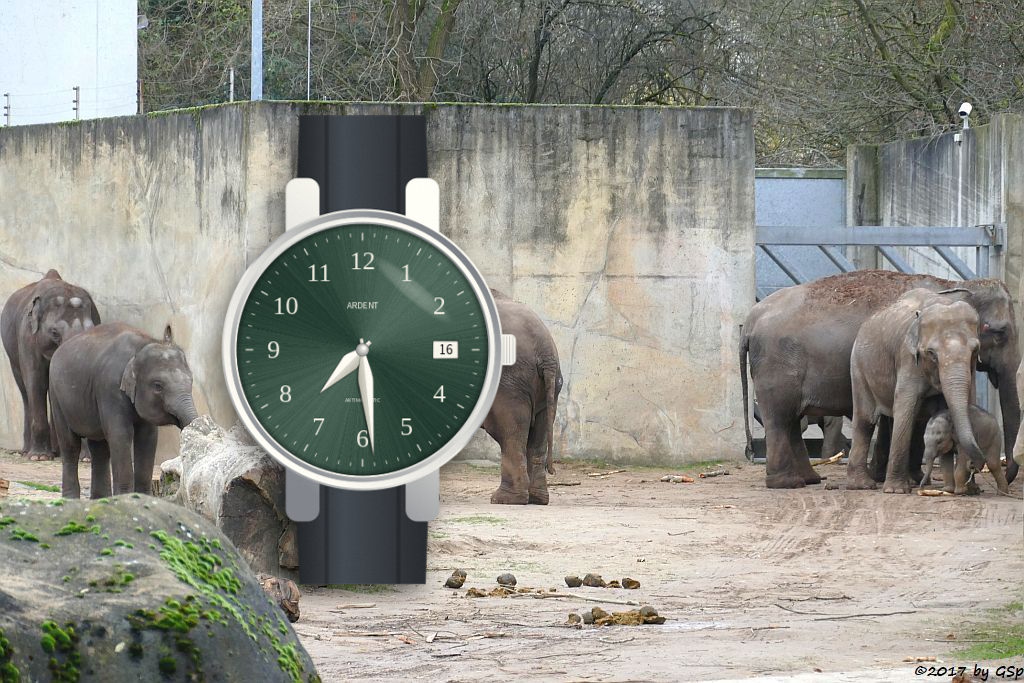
{"hour": 7, "minute": 29}
